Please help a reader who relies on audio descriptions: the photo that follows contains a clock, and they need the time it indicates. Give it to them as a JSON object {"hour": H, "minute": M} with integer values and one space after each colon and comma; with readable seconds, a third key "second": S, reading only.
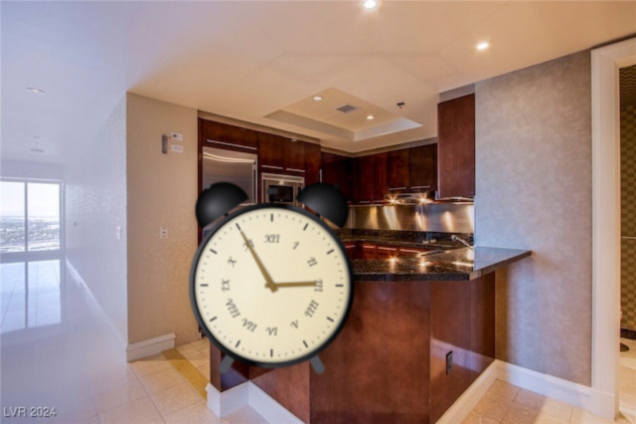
{"hour": 2, "minute": 55}
